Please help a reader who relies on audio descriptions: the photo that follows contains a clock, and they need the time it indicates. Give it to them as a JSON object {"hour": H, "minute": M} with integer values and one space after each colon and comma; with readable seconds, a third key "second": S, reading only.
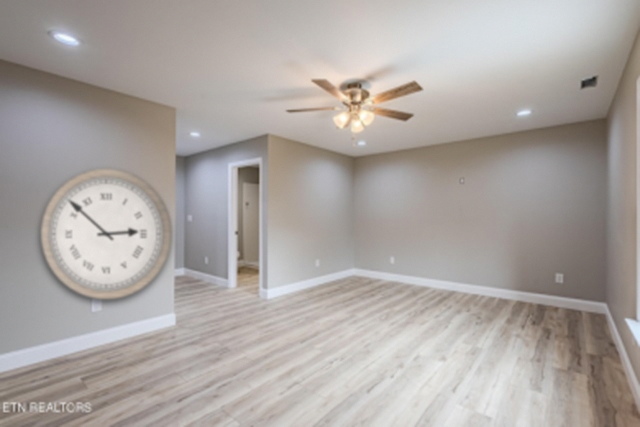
{"hour": 2, "minute": 52}
